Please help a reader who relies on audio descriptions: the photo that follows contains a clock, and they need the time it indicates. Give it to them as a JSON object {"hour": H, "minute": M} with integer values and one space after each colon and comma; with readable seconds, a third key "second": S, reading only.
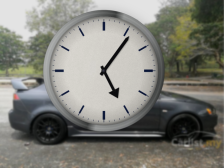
{"hour": 5, "minute": 6}
